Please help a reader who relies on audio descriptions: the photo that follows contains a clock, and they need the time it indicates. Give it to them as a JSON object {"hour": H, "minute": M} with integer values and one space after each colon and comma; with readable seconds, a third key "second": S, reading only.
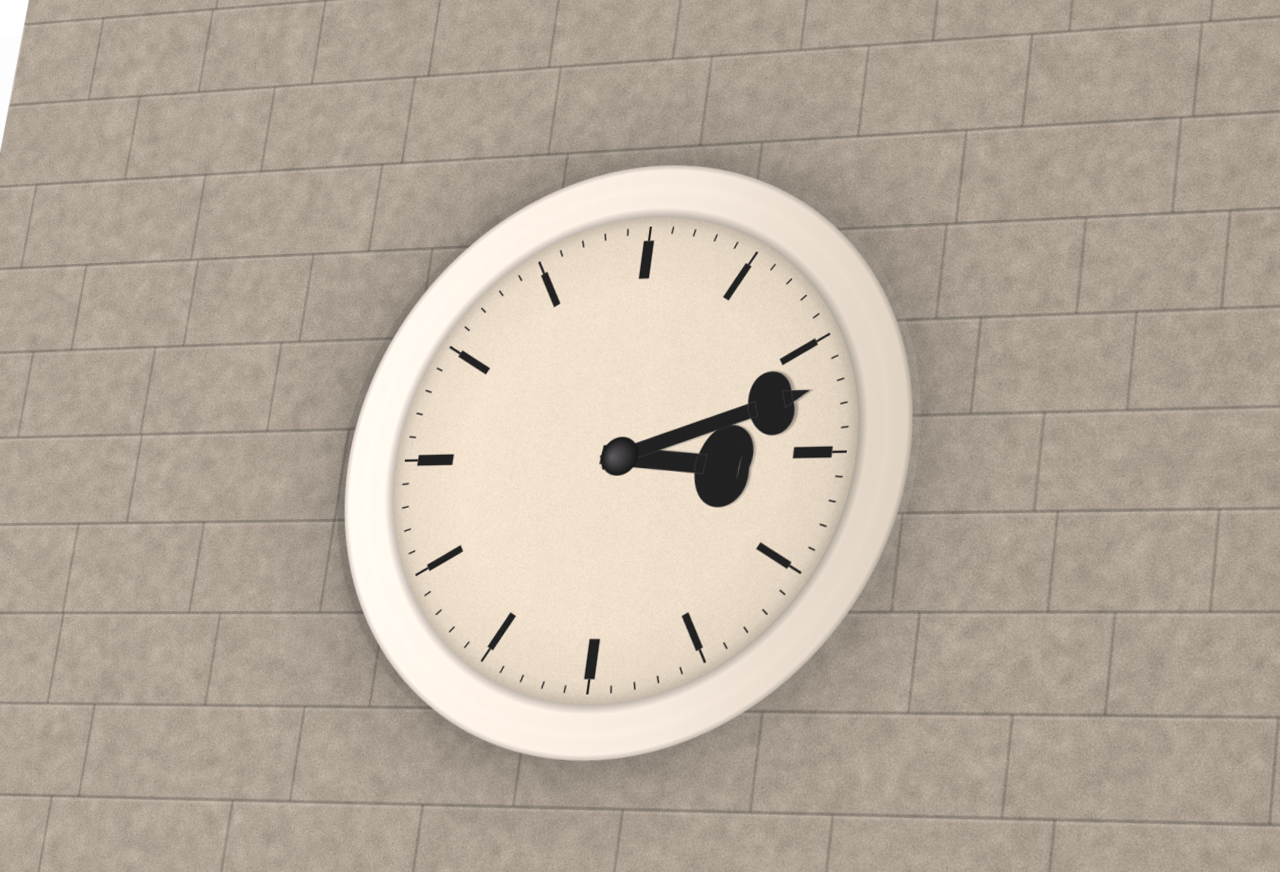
{"hour": 3, "minute": 12}
